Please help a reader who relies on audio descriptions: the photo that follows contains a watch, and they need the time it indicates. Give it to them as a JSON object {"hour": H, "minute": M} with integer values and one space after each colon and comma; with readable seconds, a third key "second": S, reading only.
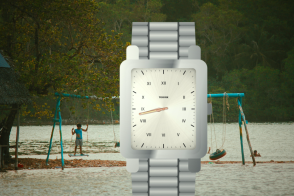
{"hour": 8, "minute": 43}
